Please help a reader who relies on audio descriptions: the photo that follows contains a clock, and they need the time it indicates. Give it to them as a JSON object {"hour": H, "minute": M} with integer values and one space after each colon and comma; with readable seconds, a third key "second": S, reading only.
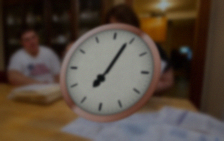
{"hour": 7, "minute": 4}
